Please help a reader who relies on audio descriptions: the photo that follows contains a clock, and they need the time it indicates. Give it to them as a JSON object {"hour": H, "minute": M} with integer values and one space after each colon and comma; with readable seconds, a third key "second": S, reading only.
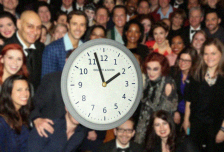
{"hour": 1, "minute": 57}
